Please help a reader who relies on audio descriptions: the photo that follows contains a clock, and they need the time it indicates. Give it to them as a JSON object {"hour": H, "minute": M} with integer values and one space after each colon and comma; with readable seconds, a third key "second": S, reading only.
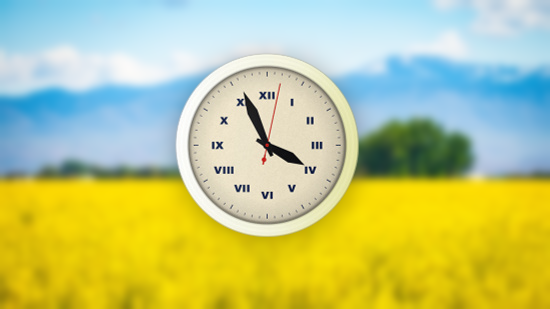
{"hour": 3, "minute": 56, "second": 2}
